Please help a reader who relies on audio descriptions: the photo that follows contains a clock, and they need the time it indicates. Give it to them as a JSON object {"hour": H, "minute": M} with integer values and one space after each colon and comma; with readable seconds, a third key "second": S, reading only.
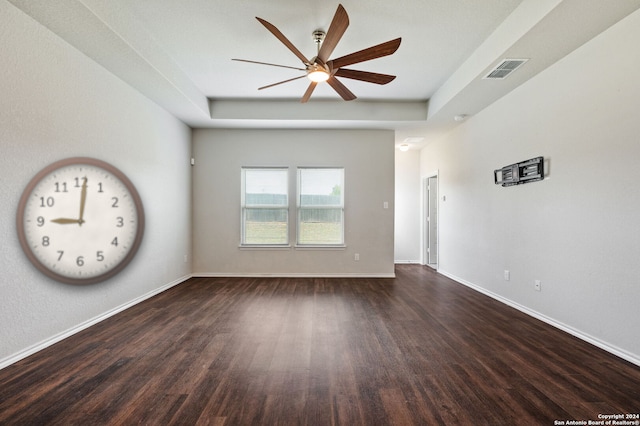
{"hour": 9, "minute": 1}
